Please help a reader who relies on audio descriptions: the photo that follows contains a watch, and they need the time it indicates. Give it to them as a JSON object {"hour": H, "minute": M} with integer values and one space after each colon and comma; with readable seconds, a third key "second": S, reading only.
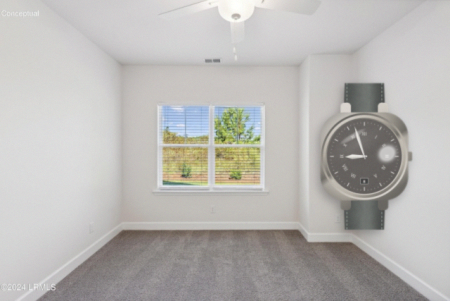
{"hour": 8, "minute": 57}
